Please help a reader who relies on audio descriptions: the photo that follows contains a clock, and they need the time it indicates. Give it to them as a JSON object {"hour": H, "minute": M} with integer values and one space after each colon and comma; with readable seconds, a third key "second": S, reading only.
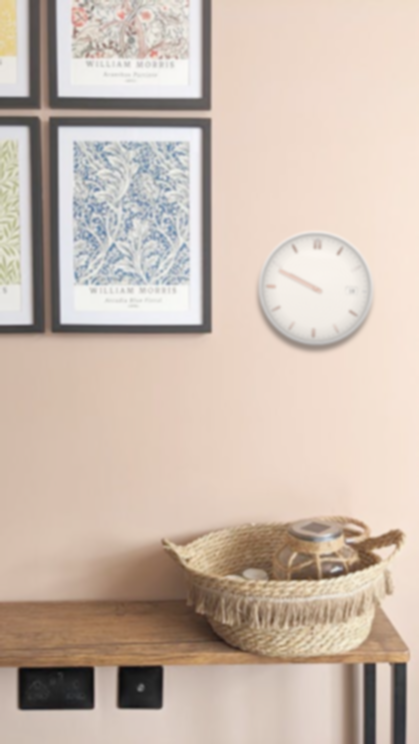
{"hour": 9, "minute": 49}
